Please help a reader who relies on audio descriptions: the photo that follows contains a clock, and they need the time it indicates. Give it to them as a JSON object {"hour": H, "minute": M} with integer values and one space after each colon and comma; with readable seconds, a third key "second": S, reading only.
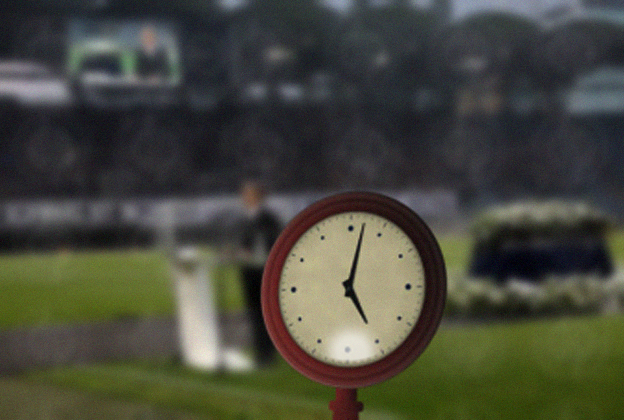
{"hour": 5, "minute": 2}
